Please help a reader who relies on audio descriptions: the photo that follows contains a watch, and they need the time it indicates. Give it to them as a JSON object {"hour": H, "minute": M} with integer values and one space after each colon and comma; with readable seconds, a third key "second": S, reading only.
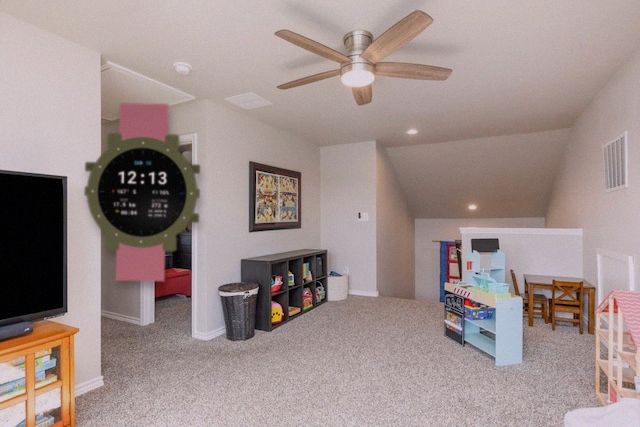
{"hour": 12, "minute": 13}
